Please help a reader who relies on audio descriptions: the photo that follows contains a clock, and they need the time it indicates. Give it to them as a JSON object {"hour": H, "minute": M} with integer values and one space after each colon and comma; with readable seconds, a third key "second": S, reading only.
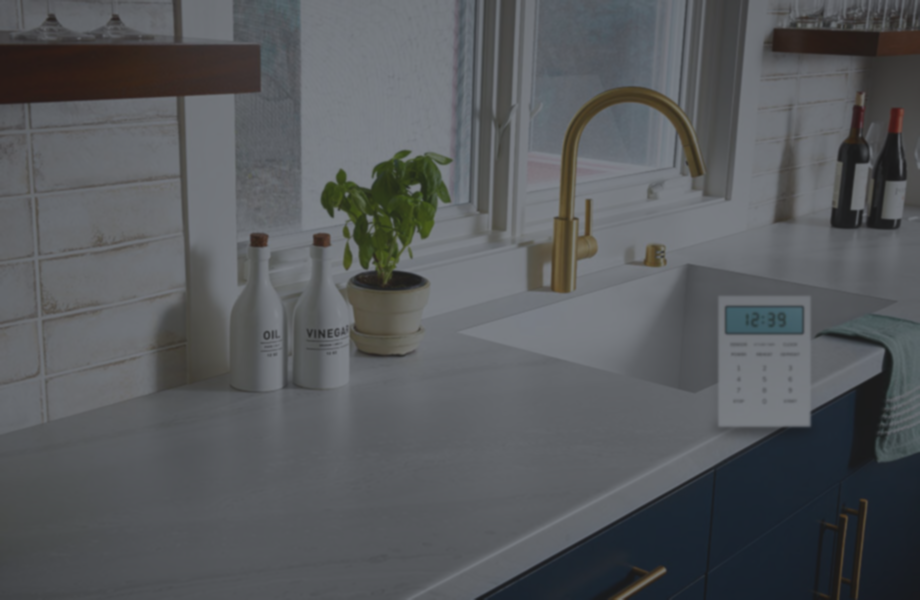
{"hour": 12, "minute": 39}
